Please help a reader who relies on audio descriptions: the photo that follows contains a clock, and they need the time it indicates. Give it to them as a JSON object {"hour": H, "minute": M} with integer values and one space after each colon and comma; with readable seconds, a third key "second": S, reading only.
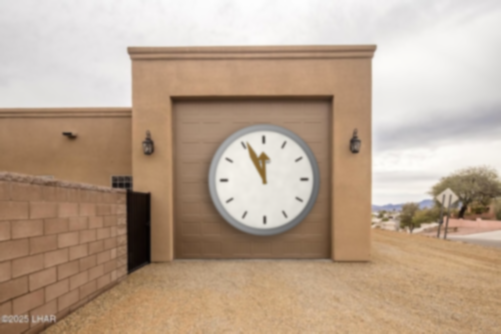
{"hour": 11, "minute": 56}
